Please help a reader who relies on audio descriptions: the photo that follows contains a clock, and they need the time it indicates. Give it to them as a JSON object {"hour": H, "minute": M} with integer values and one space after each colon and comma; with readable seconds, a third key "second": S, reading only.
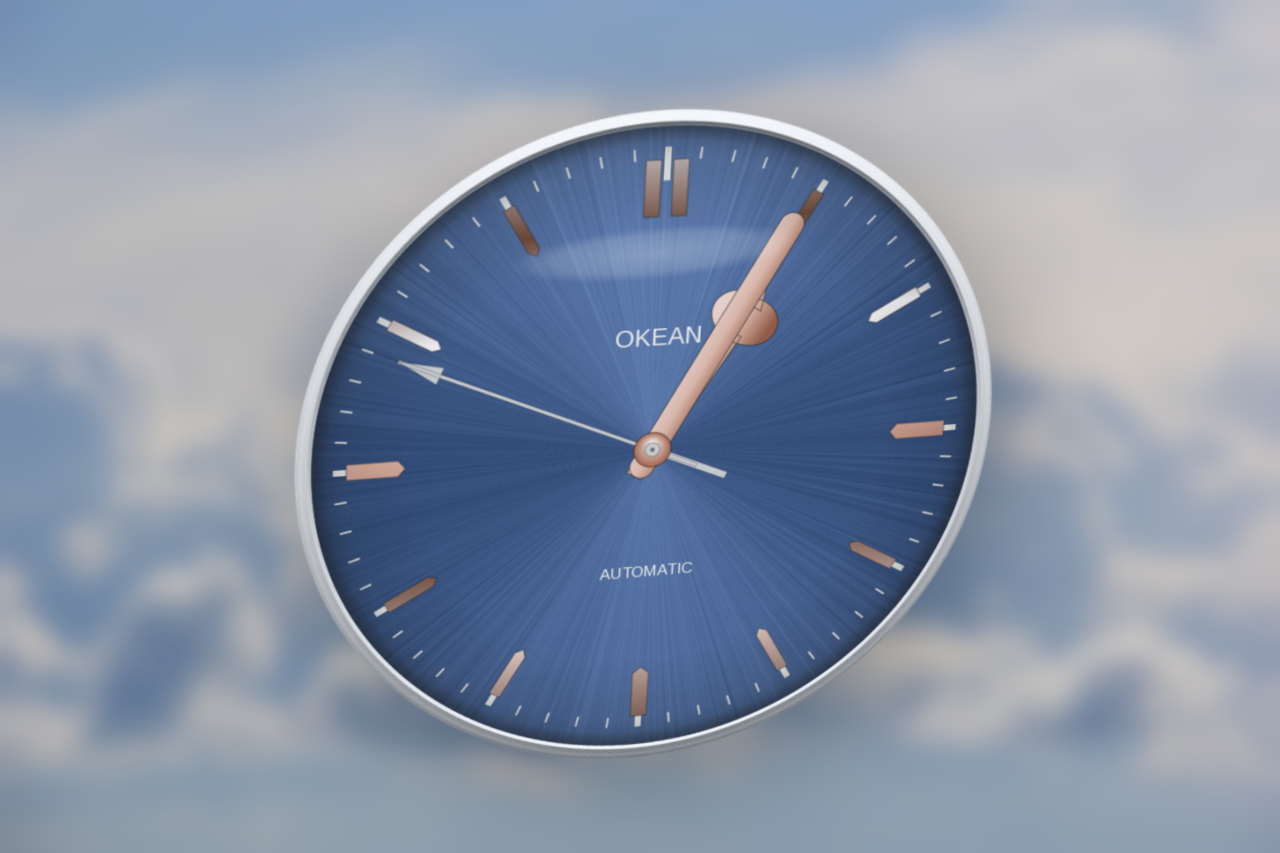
{"hour": 1, "minute": 4, "second": 49}
